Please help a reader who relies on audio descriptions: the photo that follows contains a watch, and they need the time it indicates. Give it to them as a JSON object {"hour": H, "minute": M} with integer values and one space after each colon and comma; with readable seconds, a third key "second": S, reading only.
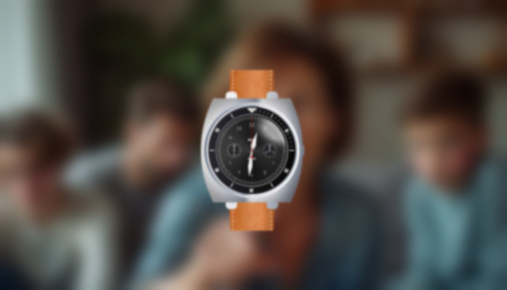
{"hour": 12, "minute": 31}
